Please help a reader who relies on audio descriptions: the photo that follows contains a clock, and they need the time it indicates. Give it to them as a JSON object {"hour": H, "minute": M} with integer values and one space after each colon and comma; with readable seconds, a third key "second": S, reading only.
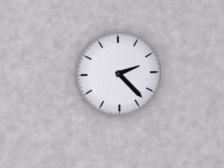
{"hour": 2, "minute": 23}
